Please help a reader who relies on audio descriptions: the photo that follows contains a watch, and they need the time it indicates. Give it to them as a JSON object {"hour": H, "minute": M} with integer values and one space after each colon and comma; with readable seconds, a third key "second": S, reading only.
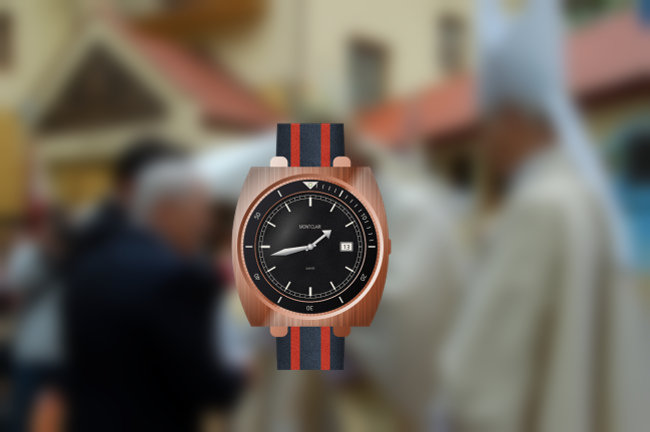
{"hour": 1, "minute": 43}
